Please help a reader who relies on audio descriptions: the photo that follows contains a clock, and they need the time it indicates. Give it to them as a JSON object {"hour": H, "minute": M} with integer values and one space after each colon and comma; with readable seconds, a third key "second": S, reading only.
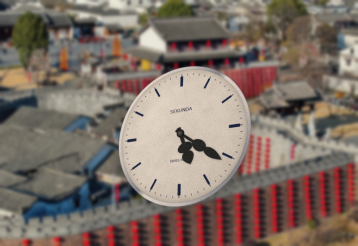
{"hour": 5, "minute": 21}
